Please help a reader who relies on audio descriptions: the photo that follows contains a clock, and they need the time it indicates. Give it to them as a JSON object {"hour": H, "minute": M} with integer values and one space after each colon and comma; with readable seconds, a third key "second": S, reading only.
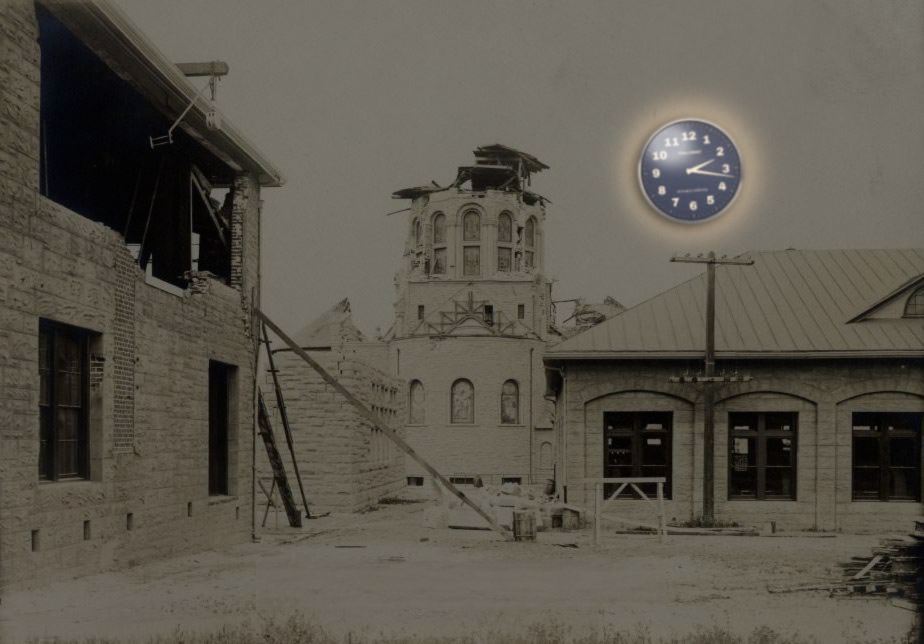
{"hour": 2, "minute": 17}
